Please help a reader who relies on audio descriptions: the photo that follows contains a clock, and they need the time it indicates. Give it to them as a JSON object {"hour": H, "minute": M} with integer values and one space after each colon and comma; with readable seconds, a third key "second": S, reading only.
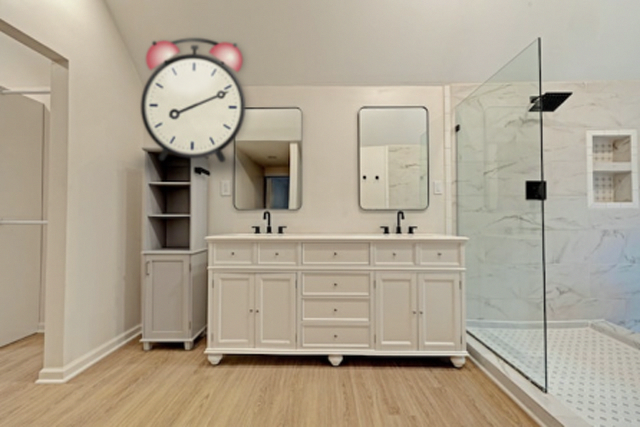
{"hour": 8, "minute": 11}
